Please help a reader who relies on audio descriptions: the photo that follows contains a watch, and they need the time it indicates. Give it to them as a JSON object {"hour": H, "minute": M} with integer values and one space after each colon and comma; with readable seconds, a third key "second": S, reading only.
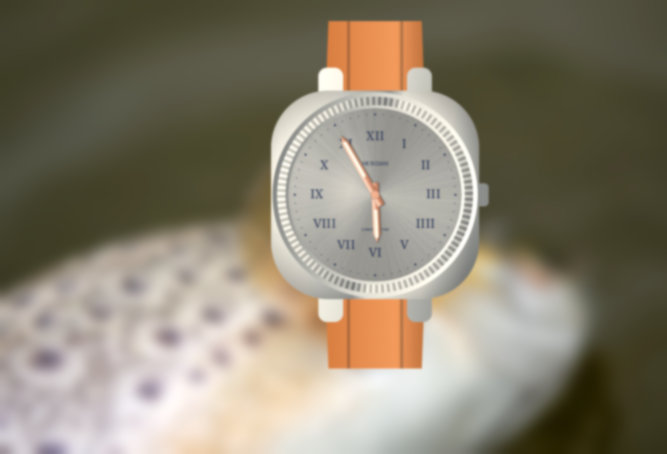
{"hour": 5, "minute": 55}
